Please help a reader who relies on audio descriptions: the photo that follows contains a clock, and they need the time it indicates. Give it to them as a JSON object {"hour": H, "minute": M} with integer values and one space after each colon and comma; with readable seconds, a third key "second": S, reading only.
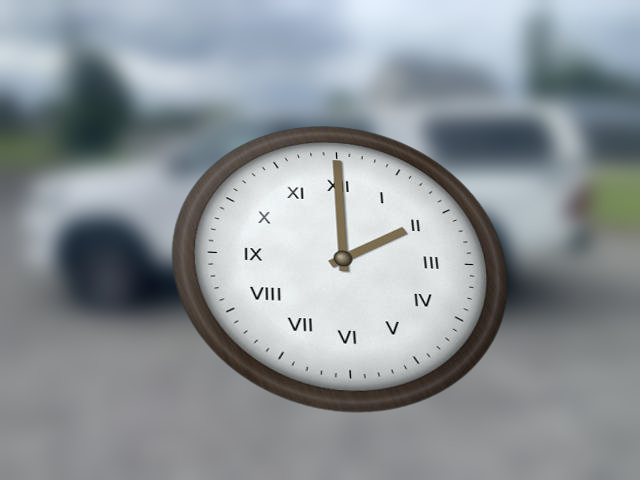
{"hour": 2, "minute": 0}
